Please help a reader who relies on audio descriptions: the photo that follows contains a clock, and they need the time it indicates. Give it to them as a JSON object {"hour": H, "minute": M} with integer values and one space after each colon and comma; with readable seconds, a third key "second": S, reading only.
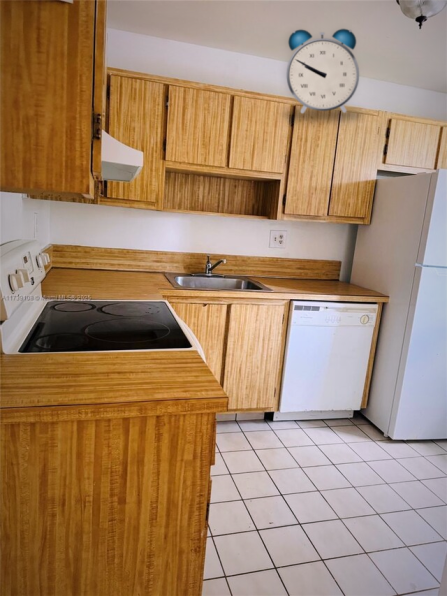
{"hour": 9, "minute": 50}
